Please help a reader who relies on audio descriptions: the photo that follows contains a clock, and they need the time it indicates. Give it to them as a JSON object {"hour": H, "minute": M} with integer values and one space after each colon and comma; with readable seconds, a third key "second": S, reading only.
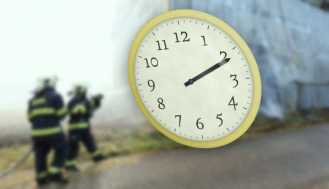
{"hour": 2, "minute": 11}
